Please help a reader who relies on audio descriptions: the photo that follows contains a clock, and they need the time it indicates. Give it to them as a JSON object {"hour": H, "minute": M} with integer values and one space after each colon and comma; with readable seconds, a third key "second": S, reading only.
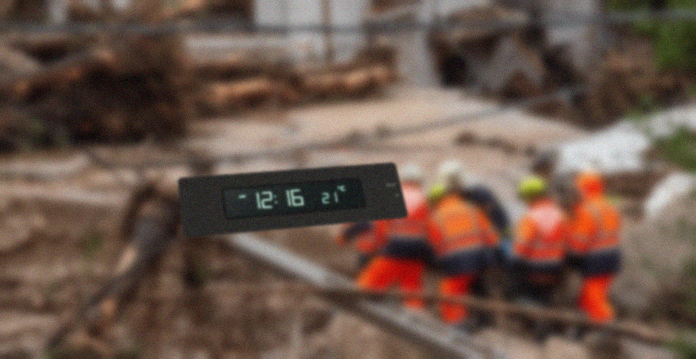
{"hour": 12, "minute": 16}
